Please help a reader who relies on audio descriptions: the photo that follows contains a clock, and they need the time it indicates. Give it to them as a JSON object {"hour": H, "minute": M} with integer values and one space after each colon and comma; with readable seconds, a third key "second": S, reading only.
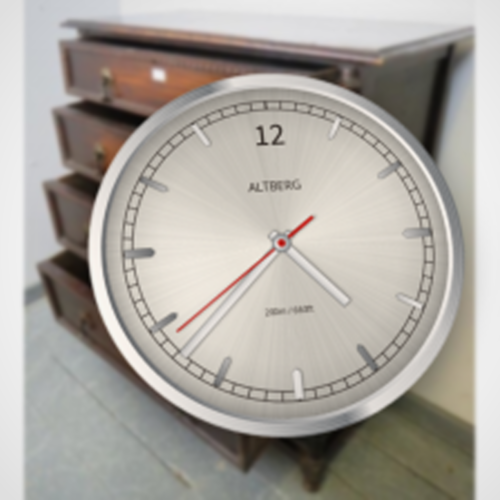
{"hour": 4, "minute": 37, "second": 39}
